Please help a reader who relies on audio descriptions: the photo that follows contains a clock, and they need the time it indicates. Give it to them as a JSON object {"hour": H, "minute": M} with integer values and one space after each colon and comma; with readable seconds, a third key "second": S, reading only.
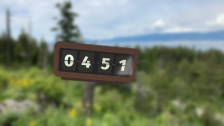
{"hour": 4, "minute": 51}
